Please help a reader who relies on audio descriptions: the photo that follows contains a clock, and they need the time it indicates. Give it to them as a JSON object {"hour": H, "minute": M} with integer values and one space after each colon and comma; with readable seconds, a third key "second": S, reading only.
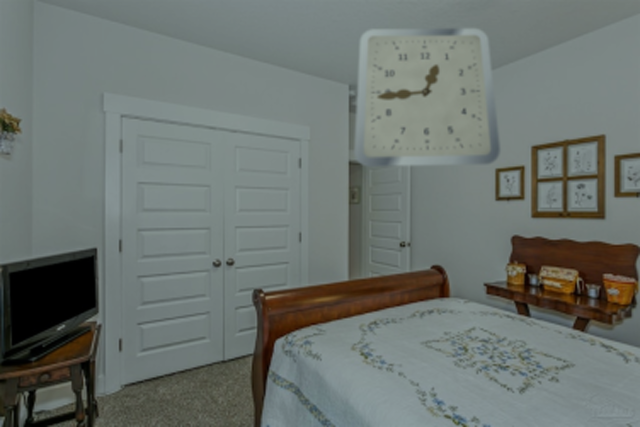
{"hour": 12, "minute": 44}
